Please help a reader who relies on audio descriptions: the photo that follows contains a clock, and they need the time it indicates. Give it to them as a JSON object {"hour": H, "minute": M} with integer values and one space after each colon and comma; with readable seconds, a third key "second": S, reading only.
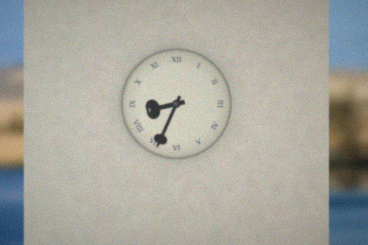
{"hour": 8, "minute": 34}
